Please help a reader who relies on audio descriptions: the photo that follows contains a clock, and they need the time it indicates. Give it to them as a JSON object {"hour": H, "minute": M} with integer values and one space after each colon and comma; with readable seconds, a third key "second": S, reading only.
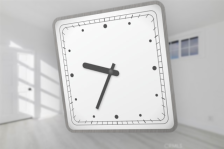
{"hour": 9, "minute": 35}
